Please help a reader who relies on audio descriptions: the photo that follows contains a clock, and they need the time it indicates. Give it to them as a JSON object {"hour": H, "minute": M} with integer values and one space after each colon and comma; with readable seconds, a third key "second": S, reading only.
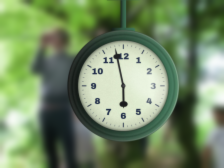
{"hour": 5, "minute": 58}
